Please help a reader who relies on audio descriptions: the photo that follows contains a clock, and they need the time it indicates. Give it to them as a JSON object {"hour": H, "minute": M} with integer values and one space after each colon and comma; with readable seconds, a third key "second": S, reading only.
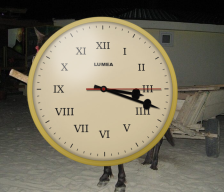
{"hour": 3, "minute": 18, "second": 15}
